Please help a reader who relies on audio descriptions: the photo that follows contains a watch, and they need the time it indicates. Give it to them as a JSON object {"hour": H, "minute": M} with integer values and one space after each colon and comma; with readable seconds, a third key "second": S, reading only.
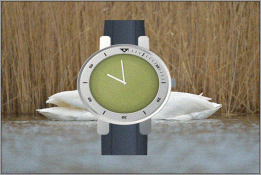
{"hour": 9, "minute": 59}
